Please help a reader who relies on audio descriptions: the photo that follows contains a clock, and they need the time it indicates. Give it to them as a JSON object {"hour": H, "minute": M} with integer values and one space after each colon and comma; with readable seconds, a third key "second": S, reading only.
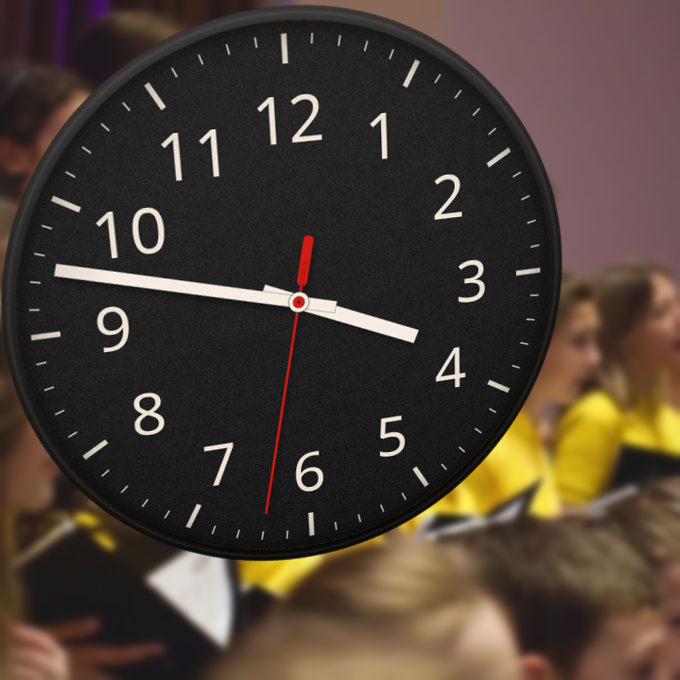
{"hour": 3, "minute": 47, "second": 32}
